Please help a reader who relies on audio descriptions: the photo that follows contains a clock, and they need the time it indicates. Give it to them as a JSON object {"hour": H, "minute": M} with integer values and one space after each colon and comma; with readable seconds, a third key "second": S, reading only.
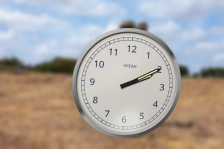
{"hour": 2, "minute": 10}
